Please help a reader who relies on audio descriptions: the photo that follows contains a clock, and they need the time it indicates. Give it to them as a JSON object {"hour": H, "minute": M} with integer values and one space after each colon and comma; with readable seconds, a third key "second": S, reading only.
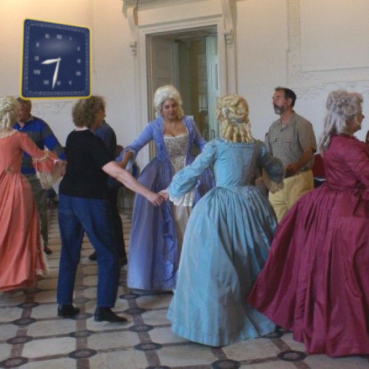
{"hour": 8, "minute": 32}
